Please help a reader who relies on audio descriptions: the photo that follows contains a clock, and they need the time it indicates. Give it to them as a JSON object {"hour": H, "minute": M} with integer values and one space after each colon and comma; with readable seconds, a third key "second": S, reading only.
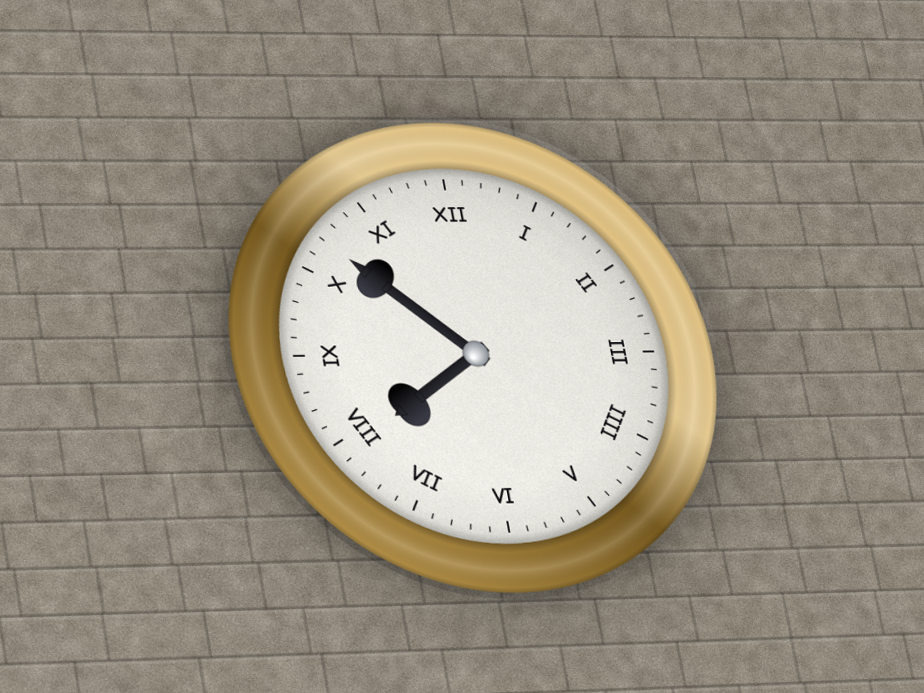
{"hour": 7, "minute": 52}
